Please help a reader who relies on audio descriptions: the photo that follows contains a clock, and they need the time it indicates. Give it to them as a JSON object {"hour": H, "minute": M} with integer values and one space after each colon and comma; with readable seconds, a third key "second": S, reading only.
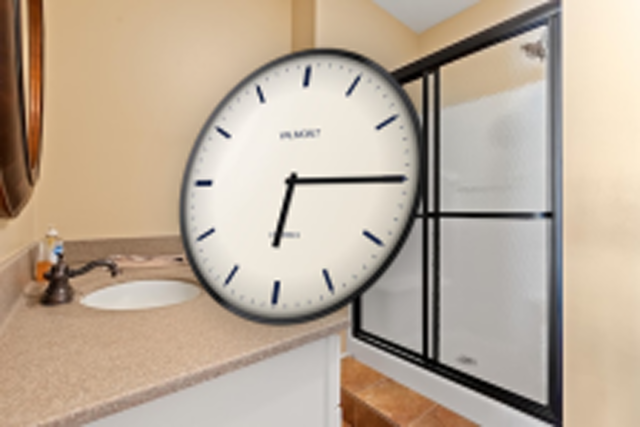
{"hour": 6, "minute": 15}
